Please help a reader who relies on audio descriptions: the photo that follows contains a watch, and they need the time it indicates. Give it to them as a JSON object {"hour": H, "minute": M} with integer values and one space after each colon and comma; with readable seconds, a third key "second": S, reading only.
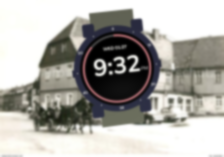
{"hour": 9, "minute": 32}
